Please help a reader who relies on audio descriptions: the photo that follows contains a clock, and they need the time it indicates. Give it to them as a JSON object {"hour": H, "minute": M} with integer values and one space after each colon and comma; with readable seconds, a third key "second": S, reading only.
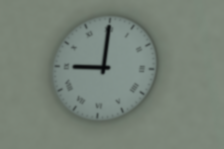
{"hour": 9, "minute": 0}
